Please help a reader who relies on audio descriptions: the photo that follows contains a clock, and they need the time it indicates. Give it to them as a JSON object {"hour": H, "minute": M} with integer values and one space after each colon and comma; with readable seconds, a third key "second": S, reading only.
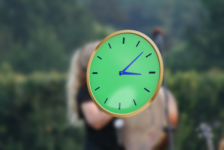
{"hour": 3, "minute": 8}
